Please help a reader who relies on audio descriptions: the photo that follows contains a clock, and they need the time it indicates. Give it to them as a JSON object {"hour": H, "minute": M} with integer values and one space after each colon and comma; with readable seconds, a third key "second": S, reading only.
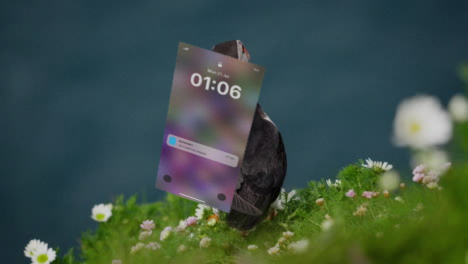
{"hour": 1, "minute": 6}
